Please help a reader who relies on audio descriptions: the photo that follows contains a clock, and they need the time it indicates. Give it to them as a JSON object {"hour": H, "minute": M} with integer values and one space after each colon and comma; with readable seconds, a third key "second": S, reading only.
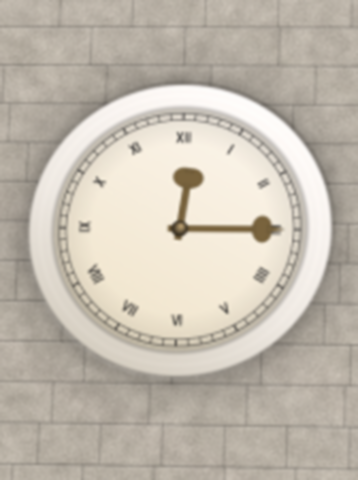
{"hour": 12, "minute": 15}
